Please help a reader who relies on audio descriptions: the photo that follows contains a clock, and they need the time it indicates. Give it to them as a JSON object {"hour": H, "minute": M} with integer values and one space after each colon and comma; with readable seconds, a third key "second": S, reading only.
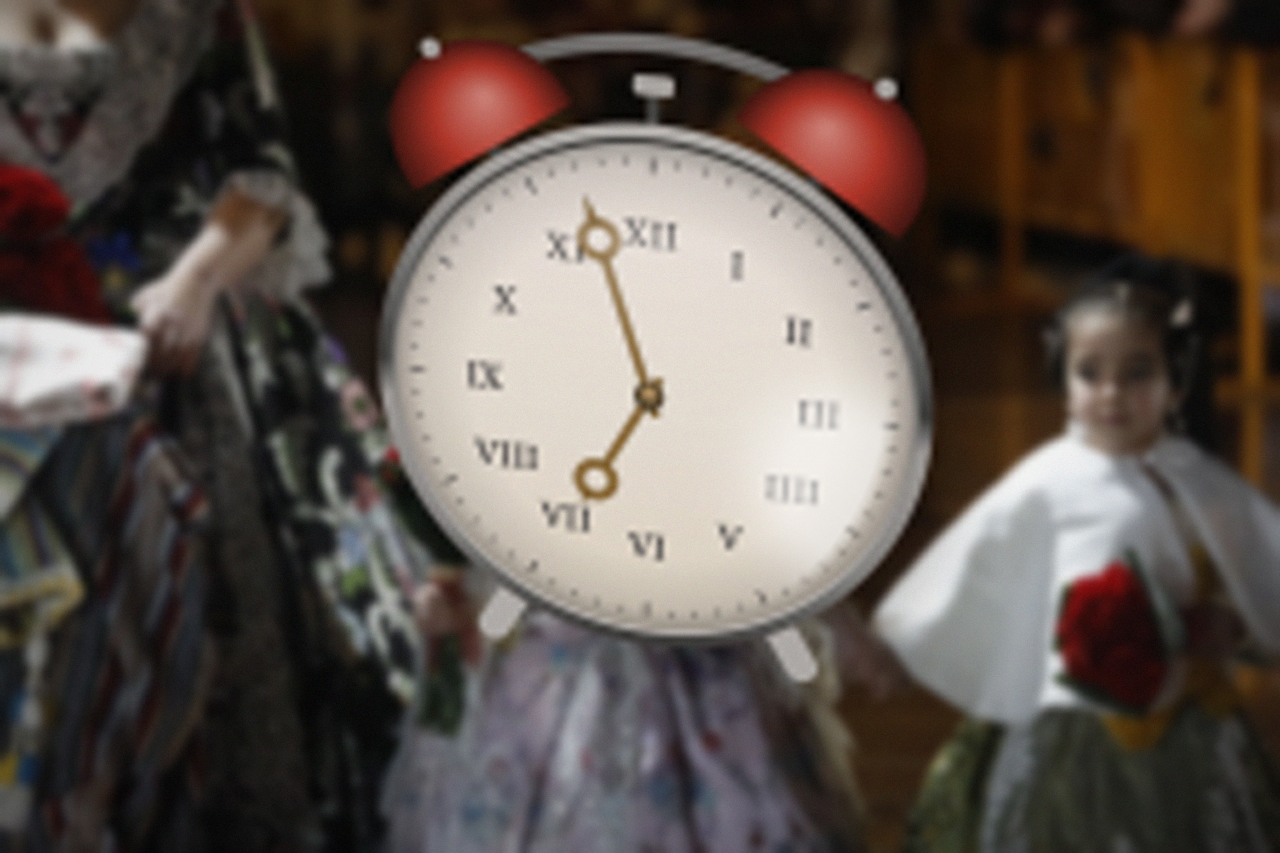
{"hour": 6, "minute": 57}
